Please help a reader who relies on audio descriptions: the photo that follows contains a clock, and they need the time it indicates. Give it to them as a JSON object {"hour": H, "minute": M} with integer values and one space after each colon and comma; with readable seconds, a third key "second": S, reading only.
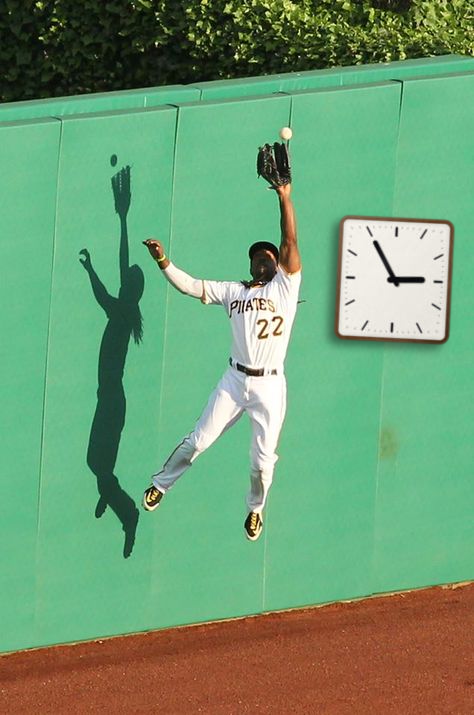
{"hour": 2, "minute": 55}
